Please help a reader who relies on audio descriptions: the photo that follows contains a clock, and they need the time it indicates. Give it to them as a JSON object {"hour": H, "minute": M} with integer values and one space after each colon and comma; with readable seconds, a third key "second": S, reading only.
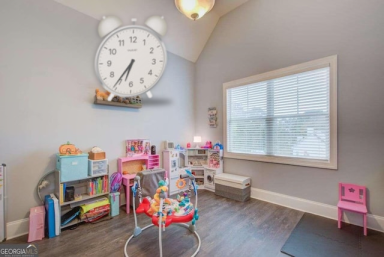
{"hour": 6, "minute": 36}
